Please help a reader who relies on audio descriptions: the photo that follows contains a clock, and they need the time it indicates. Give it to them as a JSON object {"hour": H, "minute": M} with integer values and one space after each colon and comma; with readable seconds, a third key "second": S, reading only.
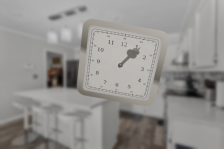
{"hour": 1, "minute": 6}
